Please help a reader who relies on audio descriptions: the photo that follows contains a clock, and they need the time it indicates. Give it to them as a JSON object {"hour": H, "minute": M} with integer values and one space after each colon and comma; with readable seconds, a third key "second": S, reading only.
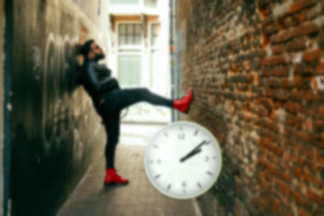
{"hour": 2, "minute": 9}
